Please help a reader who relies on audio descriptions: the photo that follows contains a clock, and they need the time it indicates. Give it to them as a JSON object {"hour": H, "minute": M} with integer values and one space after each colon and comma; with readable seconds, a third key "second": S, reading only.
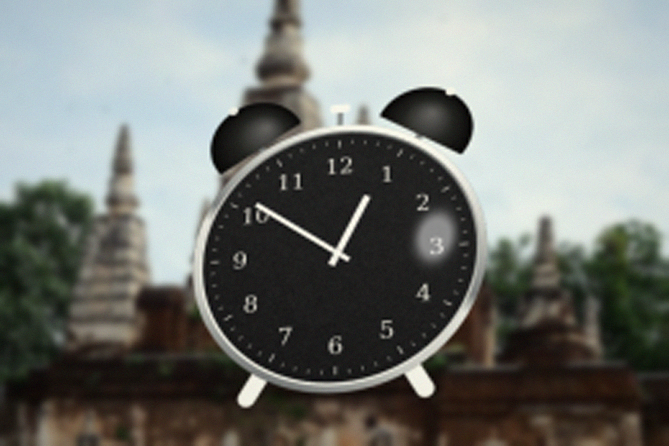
{"hour": 12, "minute": 51}
